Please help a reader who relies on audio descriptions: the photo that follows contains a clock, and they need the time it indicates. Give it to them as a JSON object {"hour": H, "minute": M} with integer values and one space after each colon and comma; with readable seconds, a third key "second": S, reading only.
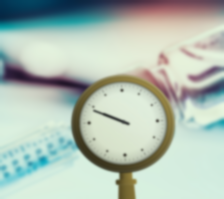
{"hour": 9, "minute": 49}
